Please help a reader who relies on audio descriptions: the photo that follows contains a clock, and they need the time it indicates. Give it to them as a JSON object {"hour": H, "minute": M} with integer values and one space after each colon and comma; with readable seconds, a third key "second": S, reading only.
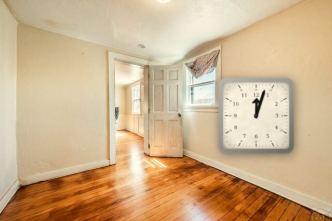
{"hour": 12, "minute": 3}
